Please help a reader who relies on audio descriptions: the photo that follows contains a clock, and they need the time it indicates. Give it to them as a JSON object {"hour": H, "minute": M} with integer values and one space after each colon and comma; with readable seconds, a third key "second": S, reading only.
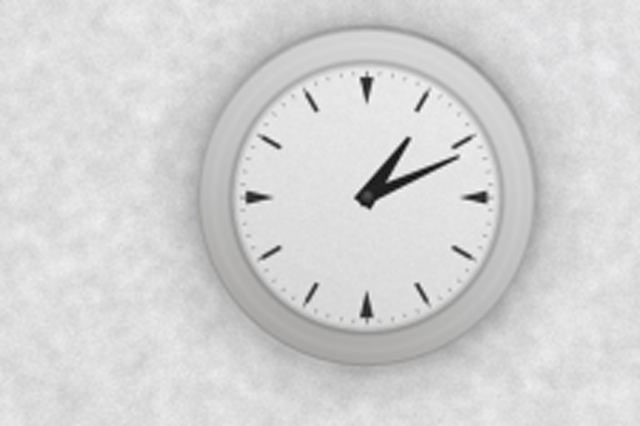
{"hour": 1, "minute": 11}
